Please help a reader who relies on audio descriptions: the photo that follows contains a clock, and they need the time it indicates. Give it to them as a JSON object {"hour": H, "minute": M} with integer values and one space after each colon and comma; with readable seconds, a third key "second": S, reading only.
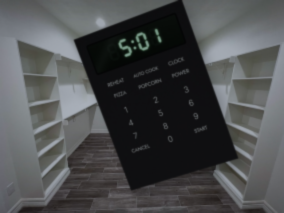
{"hour": 5, "minute": 1}
